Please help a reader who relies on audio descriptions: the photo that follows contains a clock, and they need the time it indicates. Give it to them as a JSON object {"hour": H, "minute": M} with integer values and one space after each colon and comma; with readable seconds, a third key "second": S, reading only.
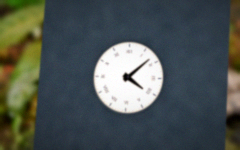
{"hour": 4, "minute": 8}
